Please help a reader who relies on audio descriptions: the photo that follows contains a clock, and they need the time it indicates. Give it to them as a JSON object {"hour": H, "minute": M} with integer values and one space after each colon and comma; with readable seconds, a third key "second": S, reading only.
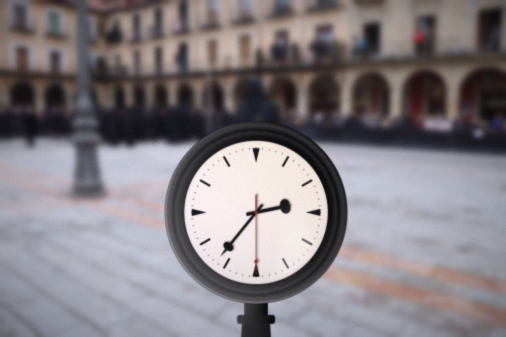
{"hour": 2, "minute": 36, "second": 30}
